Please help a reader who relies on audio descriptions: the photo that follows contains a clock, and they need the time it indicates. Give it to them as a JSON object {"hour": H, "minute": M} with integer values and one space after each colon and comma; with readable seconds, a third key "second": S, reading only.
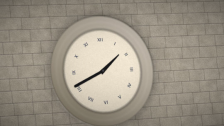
{"hour": 1, "minute": 41}
